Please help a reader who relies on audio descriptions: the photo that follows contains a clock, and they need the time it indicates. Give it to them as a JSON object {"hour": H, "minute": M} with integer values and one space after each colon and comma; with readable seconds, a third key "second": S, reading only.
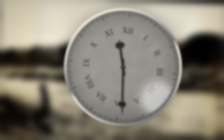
{"hour": 11, "minute": 29}
